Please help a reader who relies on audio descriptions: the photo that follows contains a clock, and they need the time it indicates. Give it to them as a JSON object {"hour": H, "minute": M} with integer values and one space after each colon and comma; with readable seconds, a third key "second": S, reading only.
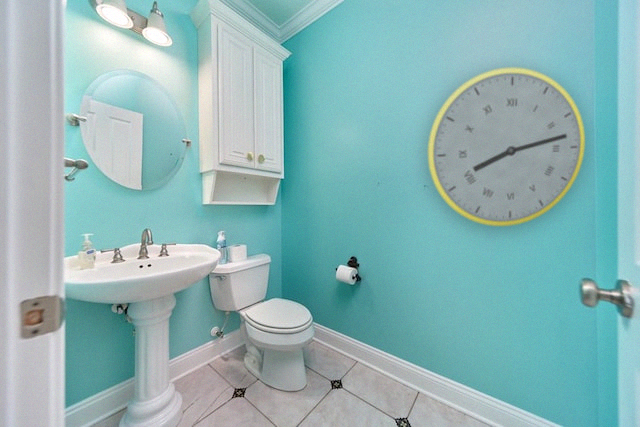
{"hour": 8, "minute": 13}
